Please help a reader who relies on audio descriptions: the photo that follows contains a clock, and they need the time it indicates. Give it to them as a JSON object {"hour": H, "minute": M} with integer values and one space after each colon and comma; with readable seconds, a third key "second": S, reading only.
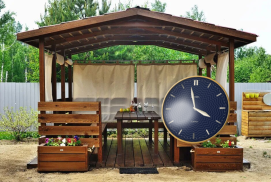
{"hour": 3, "minute": 58}
